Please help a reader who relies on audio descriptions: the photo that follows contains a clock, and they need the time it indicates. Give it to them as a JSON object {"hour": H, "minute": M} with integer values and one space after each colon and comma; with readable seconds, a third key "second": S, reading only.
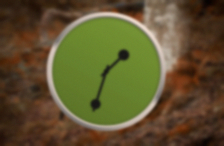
{"hour": 1, "minute": 33}
